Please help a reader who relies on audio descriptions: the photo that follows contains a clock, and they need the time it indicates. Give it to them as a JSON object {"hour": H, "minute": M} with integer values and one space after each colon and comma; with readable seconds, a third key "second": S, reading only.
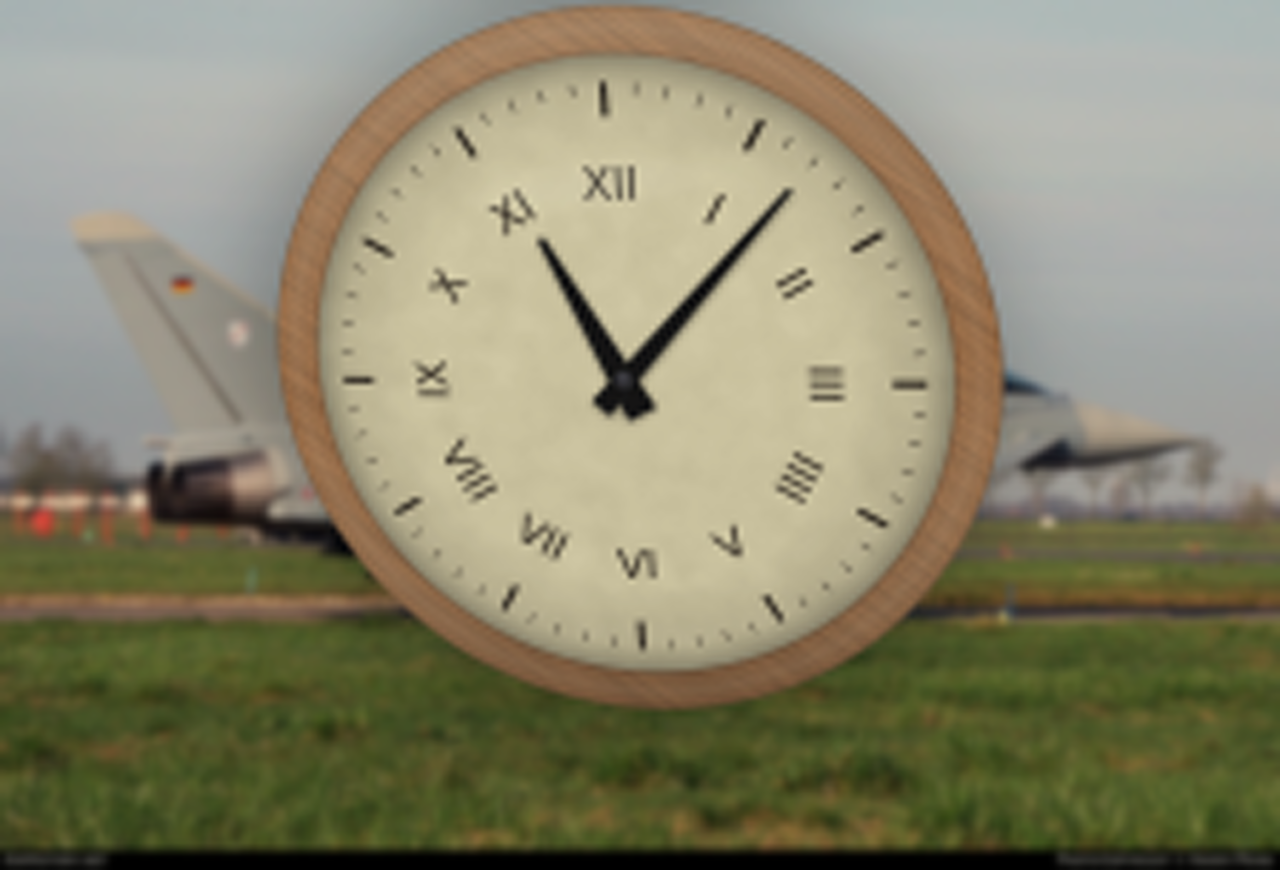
{"hour": 11, "minute": 7}
